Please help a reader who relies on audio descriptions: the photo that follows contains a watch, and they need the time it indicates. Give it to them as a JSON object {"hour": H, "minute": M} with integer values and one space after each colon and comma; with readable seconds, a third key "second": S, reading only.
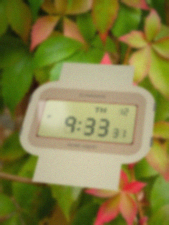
{"hour": 9, "minute": 33}
